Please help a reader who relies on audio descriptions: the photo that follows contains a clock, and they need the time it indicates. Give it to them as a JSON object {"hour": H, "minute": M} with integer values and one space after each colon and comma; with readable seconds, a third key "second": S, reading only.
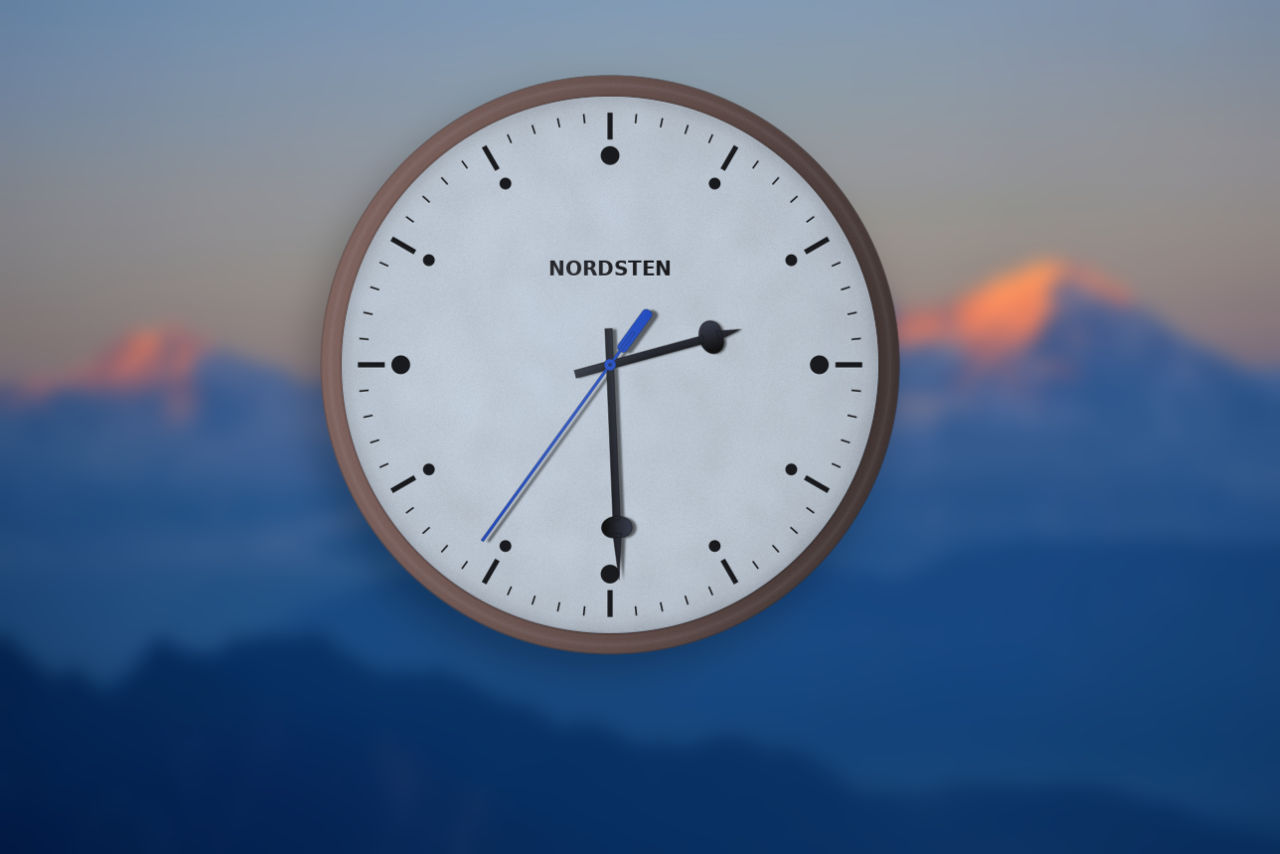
{"hour": 2, "minute": 29, "second": 36}
